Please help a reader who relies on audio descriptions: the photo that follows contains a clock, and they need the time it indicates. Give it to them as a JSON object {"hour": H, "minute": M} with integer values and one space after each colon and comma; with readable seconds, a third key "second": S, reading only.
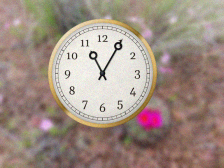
{"hour": 11, "minute": 5}
